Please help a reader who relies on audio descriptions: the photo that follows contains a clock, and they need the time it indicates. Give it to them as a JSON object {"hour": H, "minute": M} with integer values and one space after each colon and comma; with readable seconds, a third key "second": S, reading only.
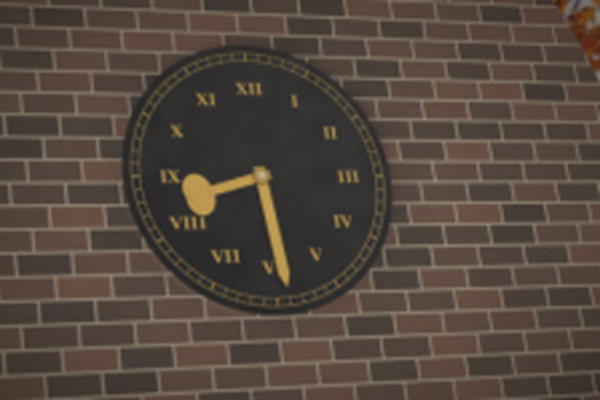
{"hour": 8, "minute": 29}
